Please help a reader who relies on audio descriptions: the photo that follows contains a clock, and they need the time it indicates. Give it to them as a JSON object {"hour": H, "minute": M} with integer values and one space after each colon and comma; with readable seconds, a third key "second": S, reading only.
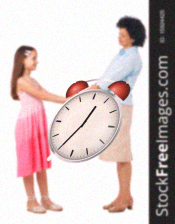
{"hour": 12, "minute": 35}
